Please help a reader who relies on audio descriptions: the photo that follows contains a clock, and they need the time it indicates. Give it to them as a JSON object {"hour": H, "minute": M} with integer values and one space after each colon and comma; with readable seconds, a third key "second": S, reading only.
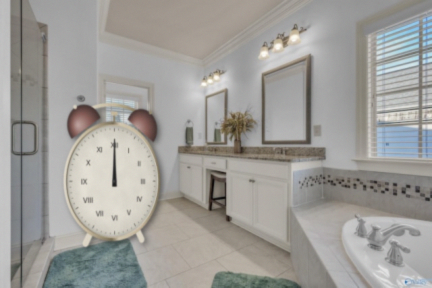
{"hour": 12, "minute": 0}
